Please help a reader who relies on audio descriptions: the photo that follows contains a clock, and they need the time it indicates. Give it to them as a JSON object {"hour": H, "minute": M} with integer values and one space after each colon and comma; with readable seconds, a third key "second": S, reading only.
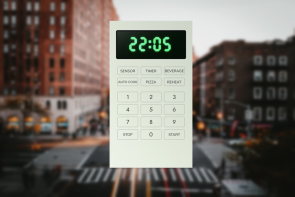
{"hour": 22, "minute": 5}
